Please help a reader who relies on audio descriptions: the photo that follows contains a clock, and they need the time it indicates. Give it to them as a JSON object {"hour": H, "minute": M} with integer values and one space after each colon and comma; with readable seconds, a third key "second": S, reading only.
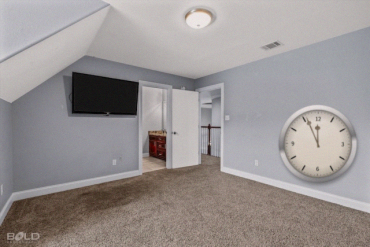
{"hour": 11, "minute": 56}
